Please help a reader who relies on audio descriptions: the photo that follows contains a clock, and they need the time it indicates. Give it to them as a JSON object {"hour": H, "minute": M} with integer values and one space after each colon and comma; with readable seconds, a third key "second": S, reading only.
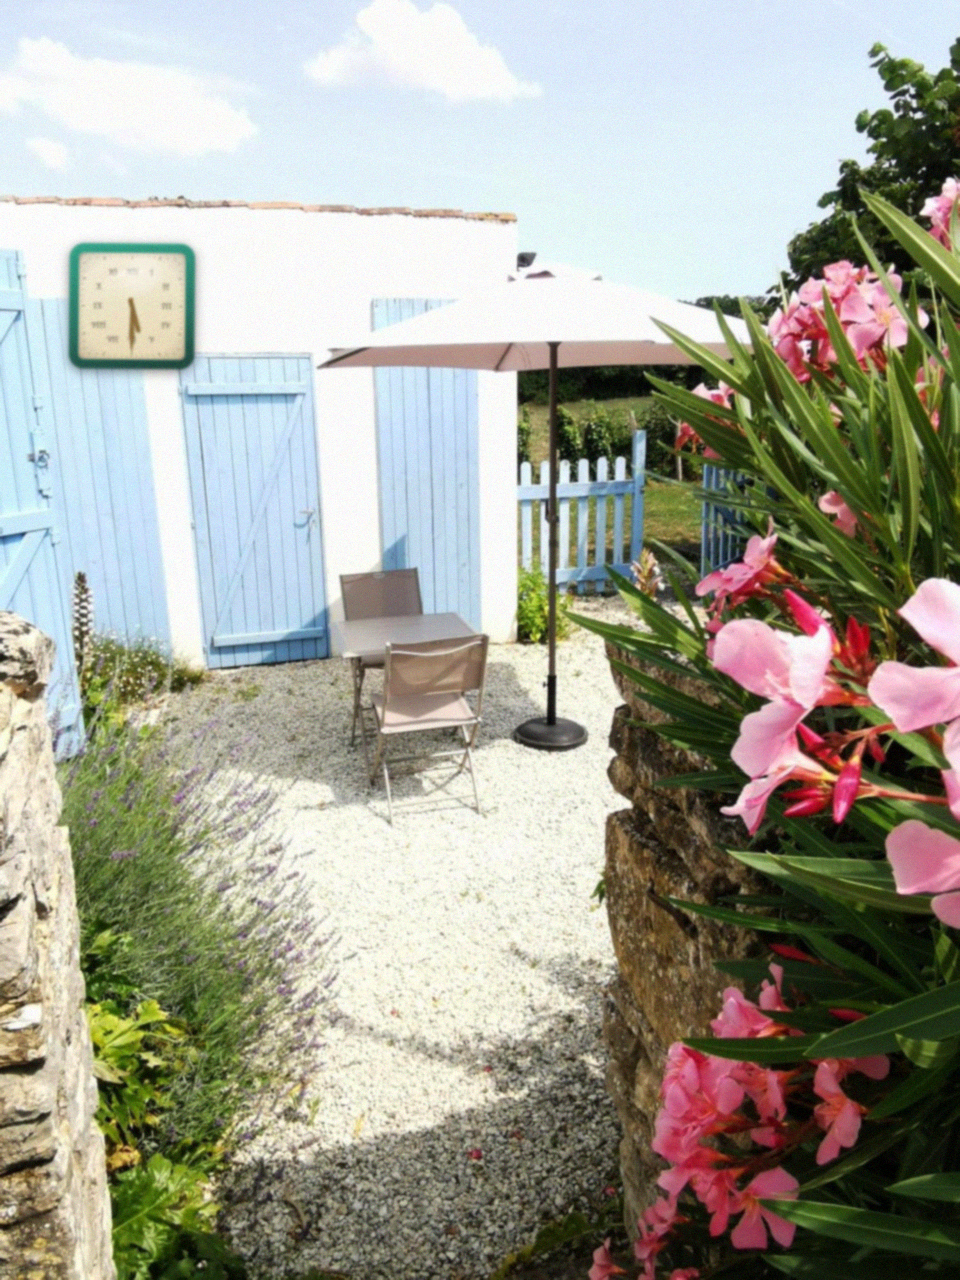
{"hour": 5, "minute": 30}
